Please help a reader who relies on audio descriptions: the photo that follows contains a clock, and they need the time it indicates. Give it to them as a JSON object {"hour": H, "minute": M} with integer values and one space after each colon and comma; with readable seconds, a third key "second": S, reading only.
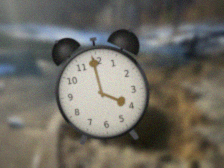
{"hour": 3, "minute": 59}
